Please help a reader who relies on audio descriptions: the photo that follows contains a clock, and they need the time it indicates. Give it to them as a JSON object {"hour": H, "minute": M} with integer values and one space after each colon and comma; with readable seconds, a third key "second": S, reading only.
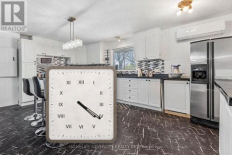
{"hour": 4, "minute": 21}
